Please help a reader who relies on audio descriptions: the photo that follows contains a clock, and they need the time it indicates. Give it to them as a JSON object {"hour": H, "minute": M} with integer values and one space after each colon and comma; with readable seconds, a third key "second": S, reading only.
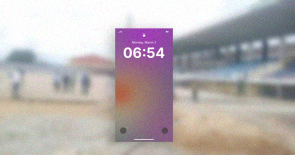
{"hour": 6, "minute": 54}
